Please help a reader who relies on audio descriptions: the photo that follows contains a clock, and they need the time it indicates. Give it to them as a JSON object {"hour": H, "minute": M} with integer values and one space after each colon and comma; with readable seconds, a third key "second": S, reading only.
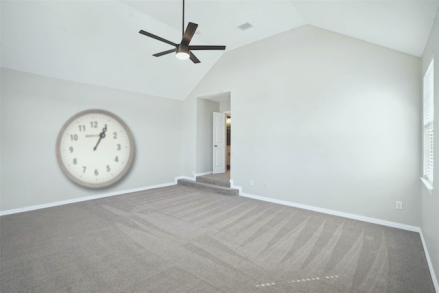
{"hour": 1, "minute": 5}
